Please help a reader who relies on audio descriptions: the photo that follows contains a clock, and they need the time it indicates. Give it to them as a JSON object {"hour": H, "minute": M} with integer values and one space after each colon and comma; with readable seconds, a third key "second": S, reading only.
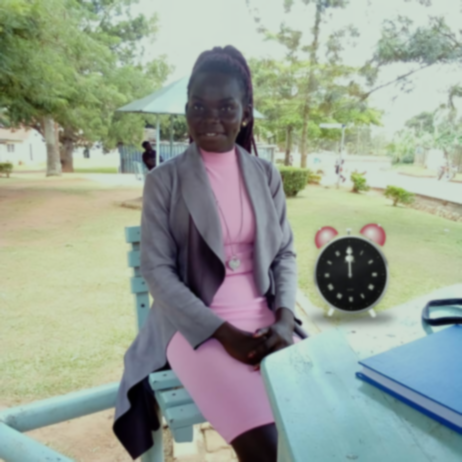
{"hour": 12, "minute": 0}
